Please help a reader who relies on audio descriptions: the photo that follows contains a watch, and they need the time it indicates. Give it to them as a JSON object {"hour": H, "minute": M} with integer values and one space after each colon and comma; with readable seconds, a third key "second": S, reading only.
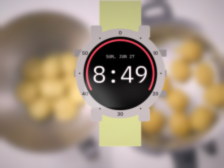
{"hour": 8, "minute": 49}
